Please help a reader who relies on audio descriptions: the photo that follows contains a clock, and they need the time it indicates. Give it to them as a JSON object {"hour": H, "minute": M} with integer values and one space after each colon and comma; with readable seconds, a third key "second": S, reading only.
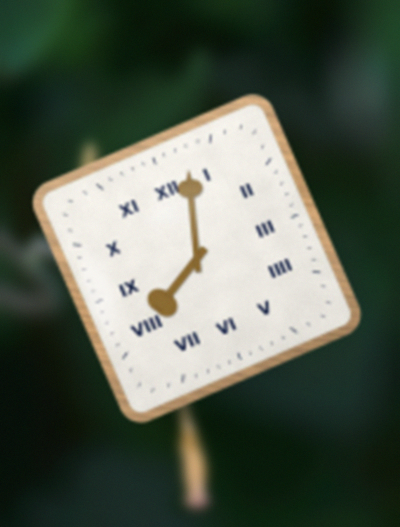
{"hour": 8, "minute": 3}
